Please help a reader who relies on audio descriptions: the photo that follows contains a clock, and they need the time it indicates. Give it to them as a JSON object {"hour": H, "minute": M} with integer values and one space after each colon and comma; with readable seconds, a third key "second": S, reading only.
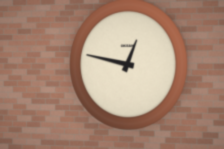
{"hour": 12, "minute": 47}
